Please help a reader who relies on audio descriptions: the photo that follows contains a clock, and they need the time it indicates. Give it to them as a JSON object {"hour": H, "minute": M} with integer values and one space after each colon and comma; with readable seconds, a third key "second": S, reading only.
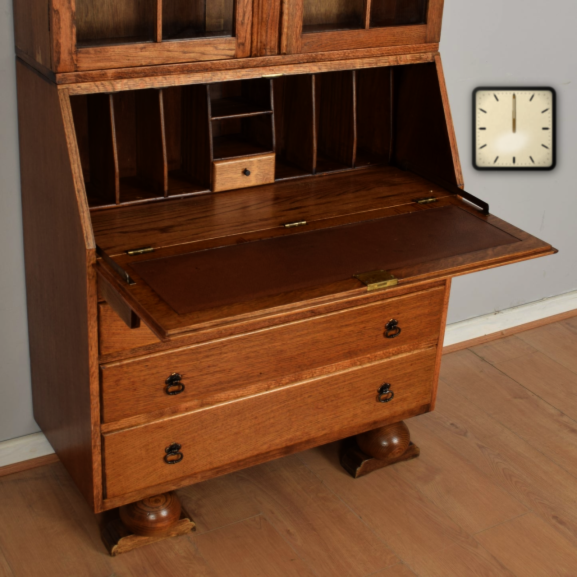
{"hour": 12, "minute": 0}
